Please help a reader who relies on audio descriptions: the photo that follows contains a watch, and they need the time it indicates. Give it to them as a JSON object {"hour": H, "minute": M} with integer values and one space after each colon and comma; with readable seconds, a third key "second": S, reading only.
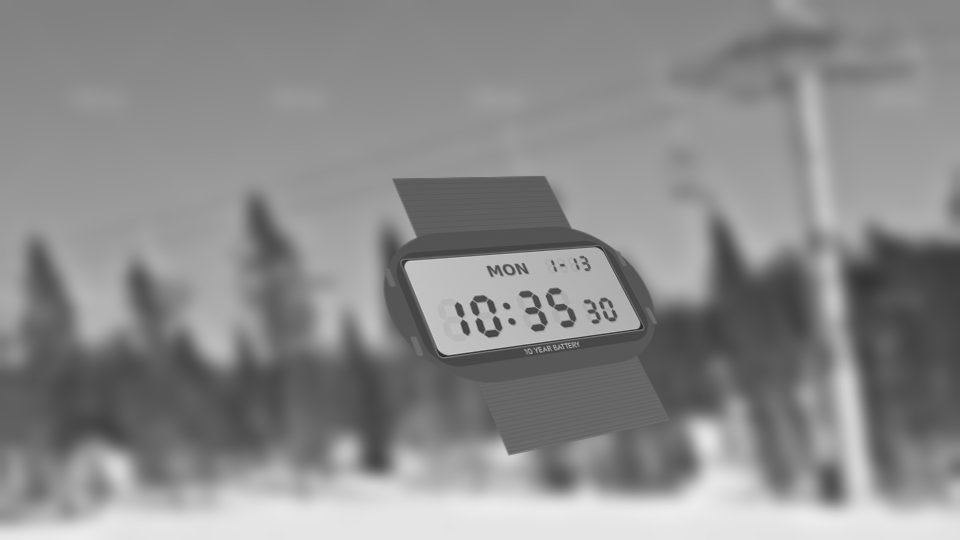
{"hour": 10, "minute": 35, "second": 30}
